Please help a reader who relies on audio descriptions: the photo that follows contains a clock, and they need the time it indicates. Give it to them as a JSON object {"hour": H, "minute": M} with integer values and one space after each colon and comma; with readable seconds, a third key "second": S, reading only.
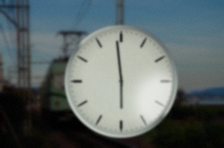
{"hour": 5, "minute": 59}
